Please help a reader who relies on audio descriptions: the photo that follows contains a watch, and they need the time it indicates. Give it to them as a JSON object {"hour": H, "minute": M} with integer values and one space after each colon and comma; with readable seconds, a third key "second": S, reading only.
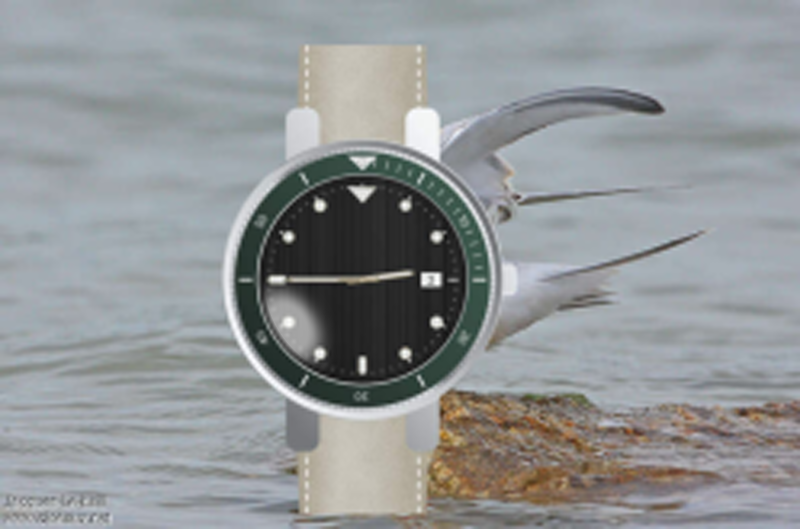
{"hour": 2, "minute": 45}
